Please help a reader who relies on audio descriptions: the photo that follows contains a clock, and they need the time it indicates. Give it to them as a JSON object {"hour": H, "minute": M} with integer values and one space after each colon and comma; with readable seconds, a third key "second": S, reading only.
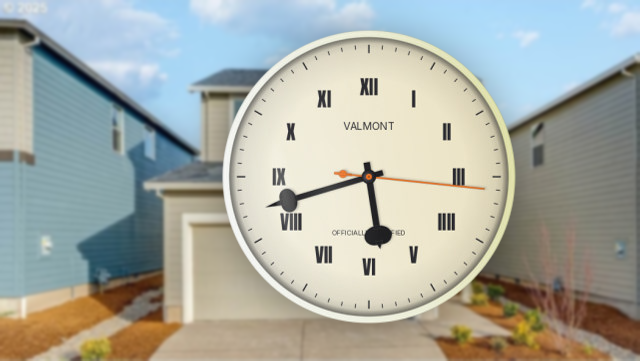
{"hour": 5, "minute": 42, "second": 16}
